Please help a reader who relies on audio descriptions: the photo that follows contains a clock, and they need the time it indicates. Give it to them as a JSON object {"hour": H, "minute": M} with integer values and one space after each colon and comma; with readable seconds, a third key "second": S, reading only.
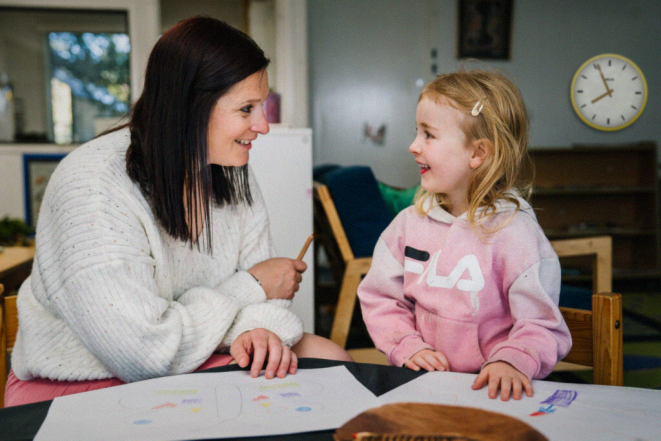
{"hour": 7, "minute": 56}
